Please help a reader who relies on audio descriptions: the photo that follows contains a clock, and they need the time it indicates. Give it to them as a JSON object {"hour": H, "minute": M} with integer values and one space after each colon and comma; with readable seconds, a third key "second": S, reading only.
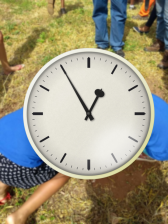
{"hour": 12, "minute": 55}
